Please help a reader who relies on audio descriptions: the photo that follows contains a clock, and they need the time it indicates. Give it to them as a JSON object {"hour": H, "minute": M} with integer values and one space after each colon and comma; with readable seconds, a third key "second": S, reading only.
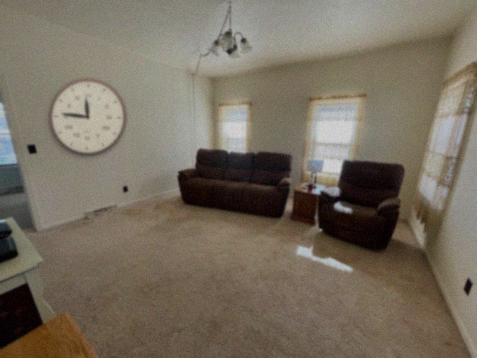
{"hour": 11, "minute": 46}
